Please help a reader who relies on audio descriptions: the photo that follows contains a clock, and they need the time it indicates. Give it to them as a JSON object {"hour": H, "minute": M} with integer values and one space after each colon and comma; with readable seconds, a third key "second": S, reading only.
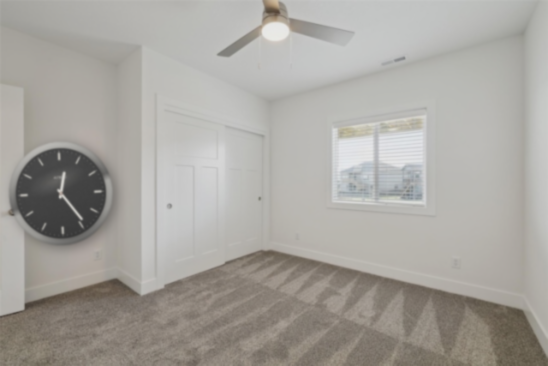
{"hour": 12, "minute": 24}
